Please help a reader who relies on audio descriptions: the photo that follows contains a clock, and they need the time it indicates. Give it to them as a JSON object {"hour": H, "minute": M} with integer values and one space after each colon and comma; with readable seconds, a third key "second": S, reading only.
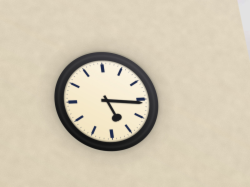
{"hour": 5, "minute": 16}
